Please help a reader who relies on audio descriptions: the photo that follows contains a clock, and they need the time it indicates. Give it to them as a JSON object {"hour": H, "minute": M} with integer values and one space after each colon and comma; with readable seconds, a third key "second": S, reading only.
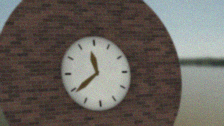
{"hour": 11, "minute": 39}
